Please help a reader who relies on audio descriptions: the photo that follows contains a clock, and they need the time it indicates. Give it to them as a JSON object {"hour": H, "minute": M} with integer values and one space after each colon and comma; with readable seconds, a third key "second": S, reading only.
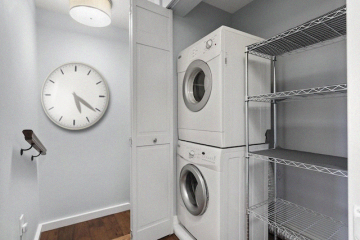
{"hour": 5, "minute": 21}
